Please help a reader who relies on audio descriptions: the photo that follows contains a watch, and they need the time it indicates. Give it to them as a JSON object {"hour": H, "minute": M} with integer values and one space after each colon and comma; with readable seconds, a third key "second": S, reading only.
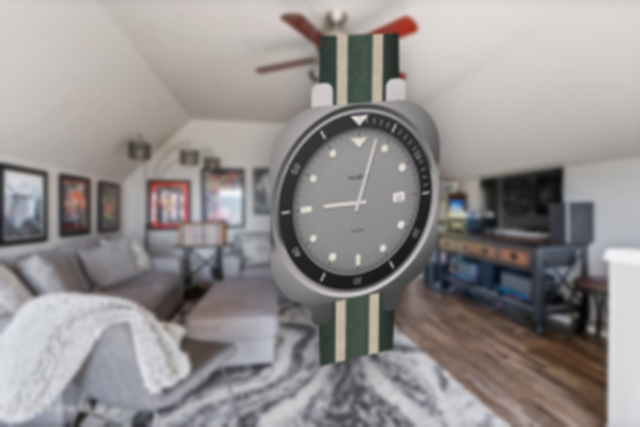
{"hour": 9, "minute": 3}
